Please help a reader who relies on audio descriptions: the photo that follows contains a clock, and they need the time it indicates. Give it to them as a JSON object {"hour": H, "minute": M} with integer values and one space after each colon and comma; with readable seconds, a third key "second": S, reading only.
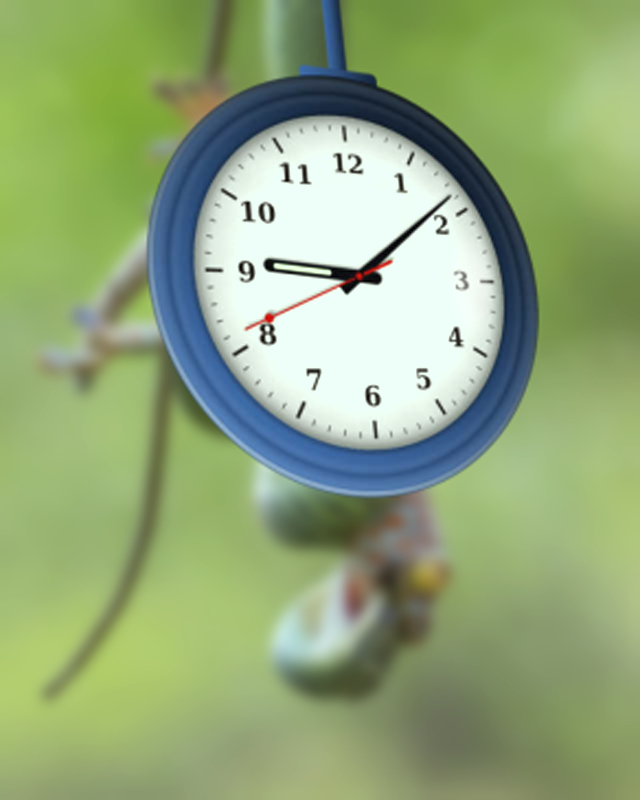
{"hour": 9, "minute": 8, "second": 41}
